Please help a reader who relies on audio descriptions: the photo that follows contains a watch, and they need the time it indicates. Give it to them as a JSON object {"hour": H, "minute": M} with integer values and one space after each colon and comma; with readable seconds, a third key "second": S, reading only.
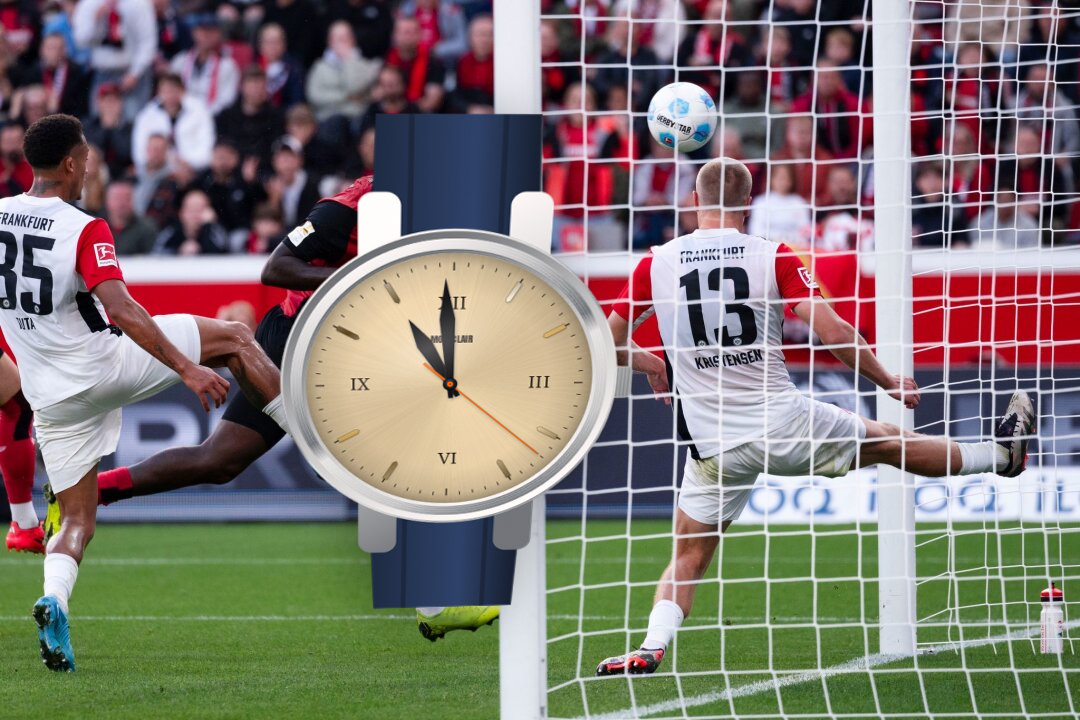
{"hour": 10, "minute": 59, "second": 22}
